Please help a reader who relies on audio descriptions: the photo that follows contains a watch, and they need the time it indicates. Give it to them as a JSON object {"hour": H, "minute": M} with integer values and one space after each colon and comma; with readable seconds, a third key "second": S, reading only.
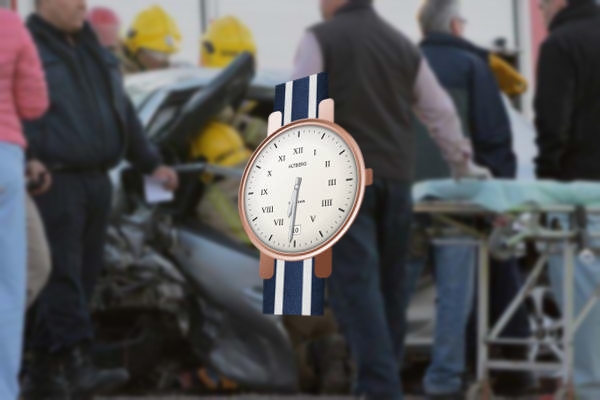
{"hour": 6, "minute": 31}
